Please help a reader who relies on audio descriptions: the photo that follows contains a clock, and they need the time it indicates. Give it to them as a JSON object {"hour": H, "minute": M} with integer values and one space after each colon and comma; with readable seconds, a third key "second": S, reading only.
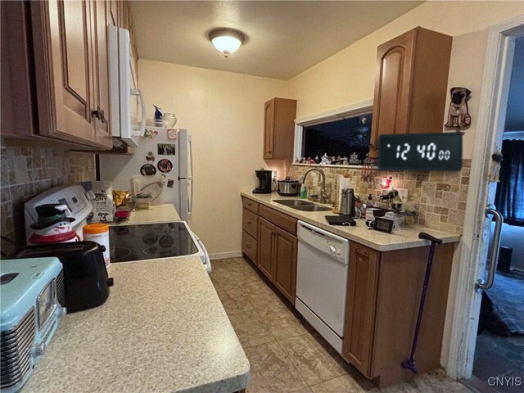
{"hour": 12, "minute": 40, "second": 0}
